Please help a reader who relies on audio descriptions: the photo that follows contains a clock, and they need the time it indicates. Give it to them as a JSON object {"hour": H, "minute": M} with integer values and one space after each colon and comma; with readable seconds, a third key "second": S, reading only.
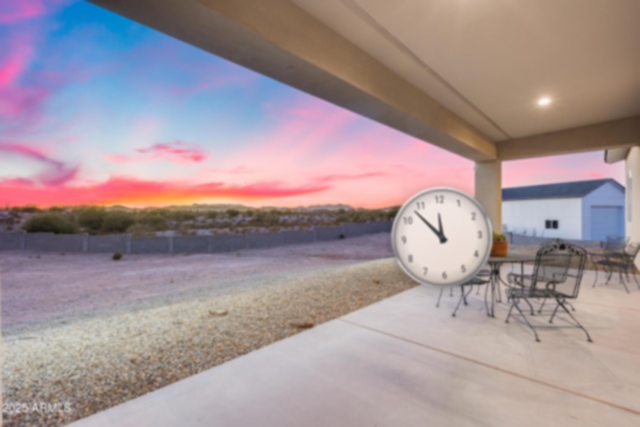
{"hour": 11, "minute": 53}
